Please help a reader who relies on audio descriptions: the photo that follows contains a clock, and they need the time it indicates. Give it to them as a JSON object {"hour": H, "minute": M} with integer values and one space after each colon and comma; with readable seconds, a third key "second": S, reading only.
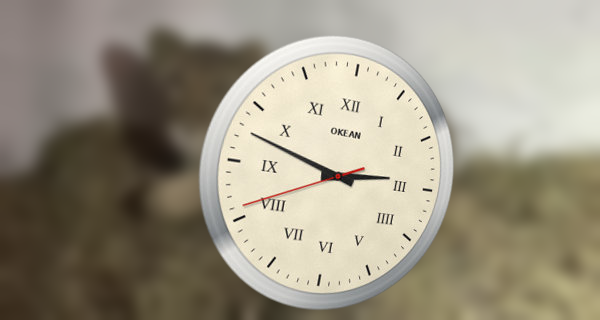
{"hour": 2, "minute": 47, "second": 41}
